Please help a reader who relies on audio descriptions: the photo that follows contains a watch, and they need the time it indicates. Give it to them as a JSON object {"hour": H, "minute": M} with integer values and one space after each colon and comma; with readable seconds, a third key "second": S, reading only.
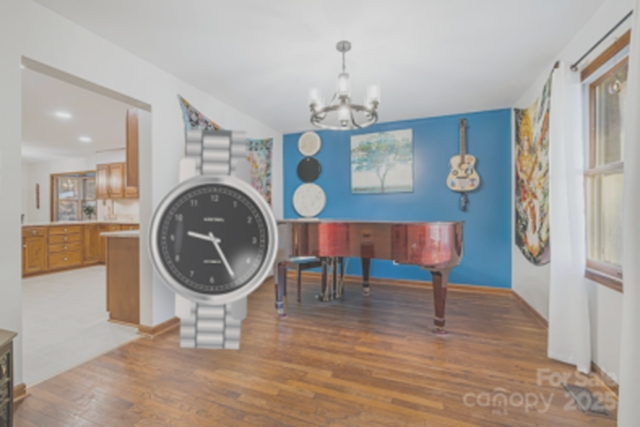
{"hour": 9, "minute": 25}
